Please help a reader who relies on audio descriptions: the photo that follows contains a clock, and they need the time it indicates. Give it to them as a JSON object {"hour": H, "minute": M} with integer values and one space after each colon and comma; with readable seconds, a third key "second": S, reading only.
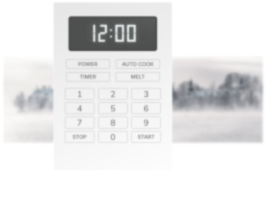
{"hour": 12, "minute": 0}
